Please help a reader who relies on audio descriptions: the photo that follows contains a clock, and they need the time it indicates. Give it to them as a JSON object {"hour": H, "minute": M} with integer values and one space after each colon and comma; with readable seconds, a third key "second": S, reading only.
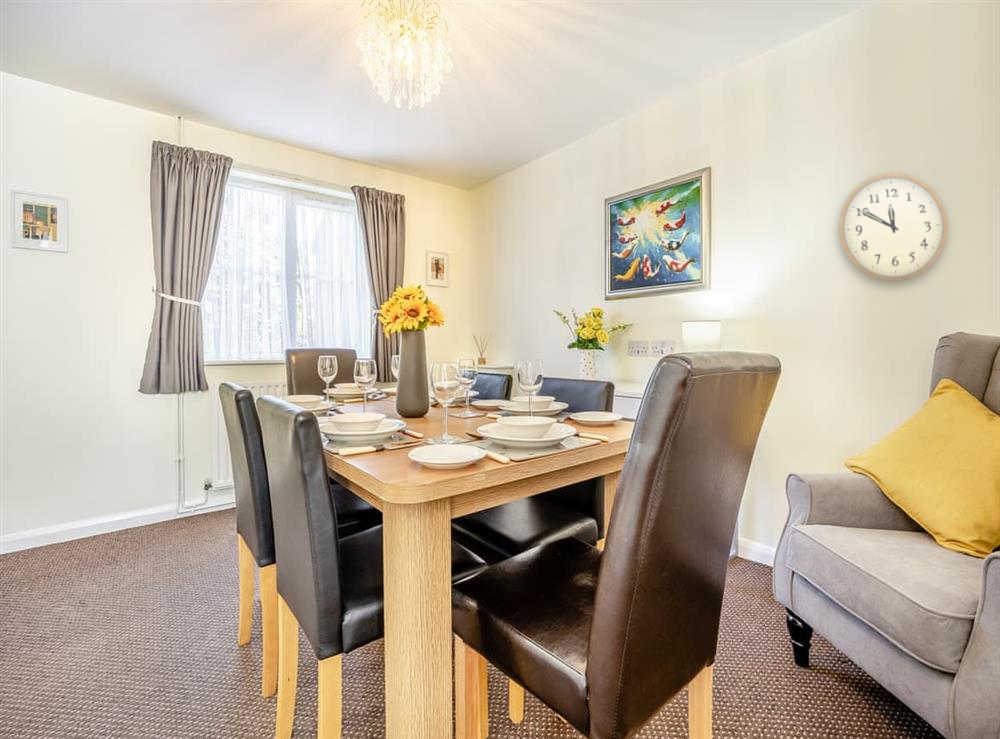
{"hour": 11, "minute": 50}
